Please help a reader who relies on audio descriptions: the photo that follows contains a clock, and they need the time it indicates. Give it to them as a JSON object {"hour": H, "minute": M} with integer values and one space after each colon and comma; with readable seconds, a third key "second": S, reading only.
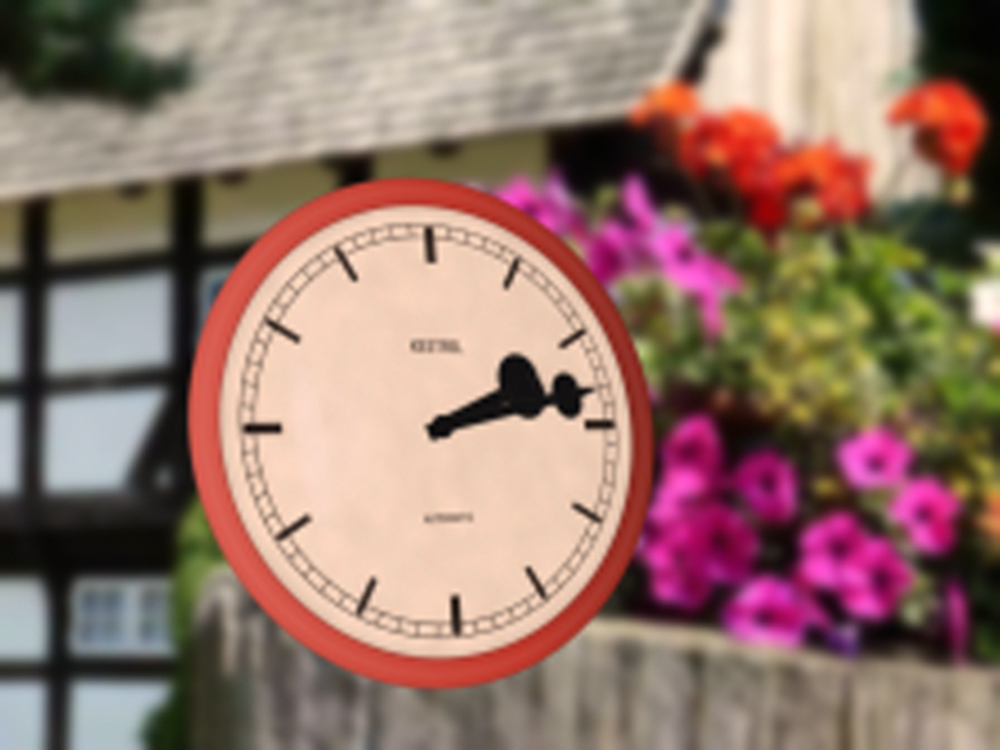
{"hour": 2, "minute": 13}
